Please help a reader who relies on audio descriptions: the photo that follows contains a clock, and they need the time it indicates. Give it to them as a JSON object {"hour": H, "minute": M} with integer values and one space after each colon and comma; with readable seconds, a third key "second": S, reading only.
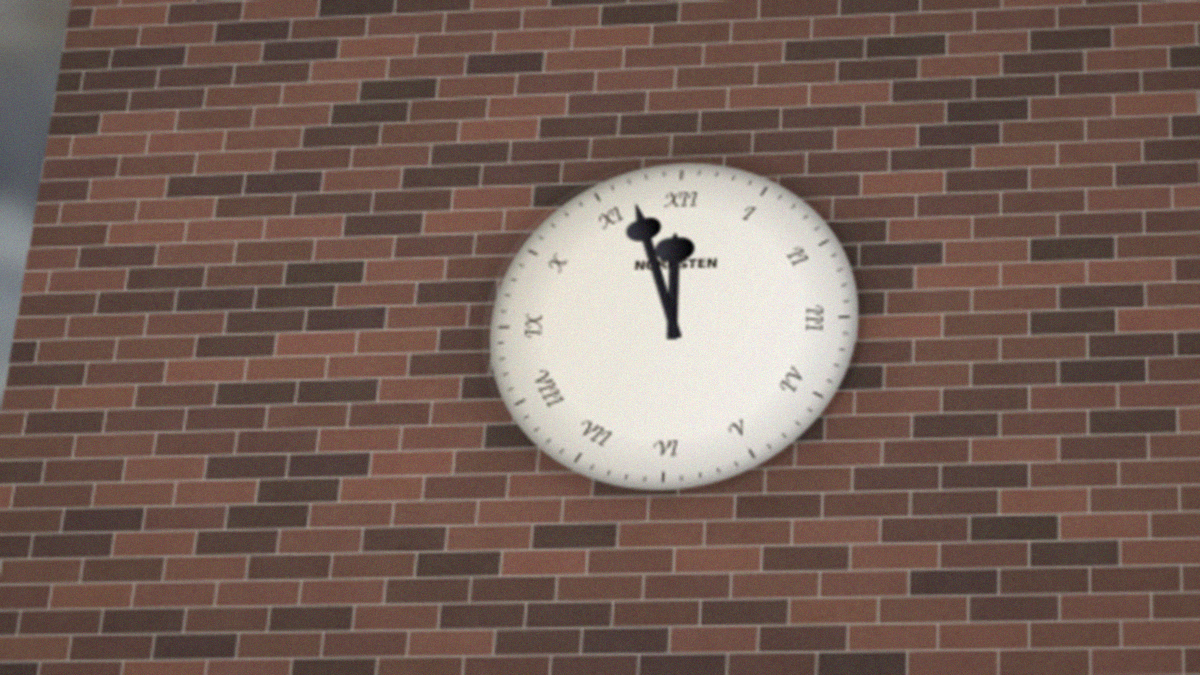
{"hour": 11, "minute": 57}
